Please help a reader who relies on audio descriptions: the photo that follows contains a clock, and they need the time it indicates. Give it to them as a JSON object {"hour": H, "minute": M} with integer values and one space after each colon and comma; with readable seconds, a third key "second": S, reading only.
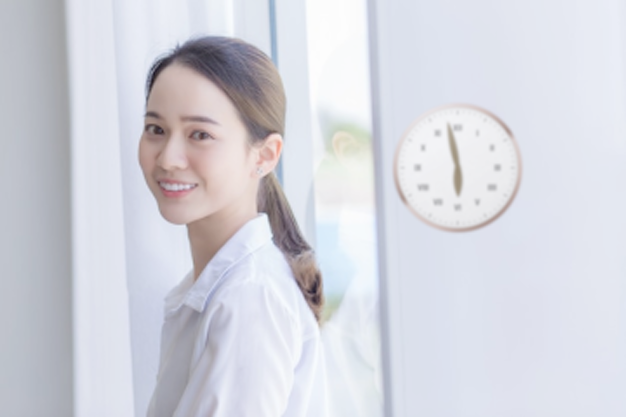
{"hour": 5, "minute": 58}
